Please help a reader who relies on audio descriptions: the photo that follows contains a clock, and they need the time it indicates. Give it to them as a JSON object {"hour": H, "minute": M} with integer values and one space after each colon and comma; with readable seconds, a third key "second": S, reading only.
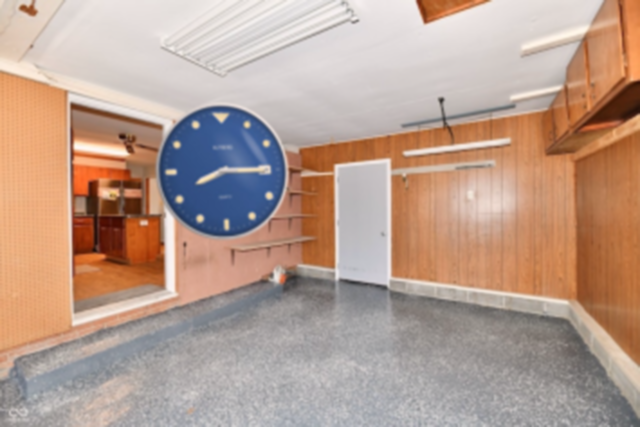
{"hour": 8, "minute": 15}
